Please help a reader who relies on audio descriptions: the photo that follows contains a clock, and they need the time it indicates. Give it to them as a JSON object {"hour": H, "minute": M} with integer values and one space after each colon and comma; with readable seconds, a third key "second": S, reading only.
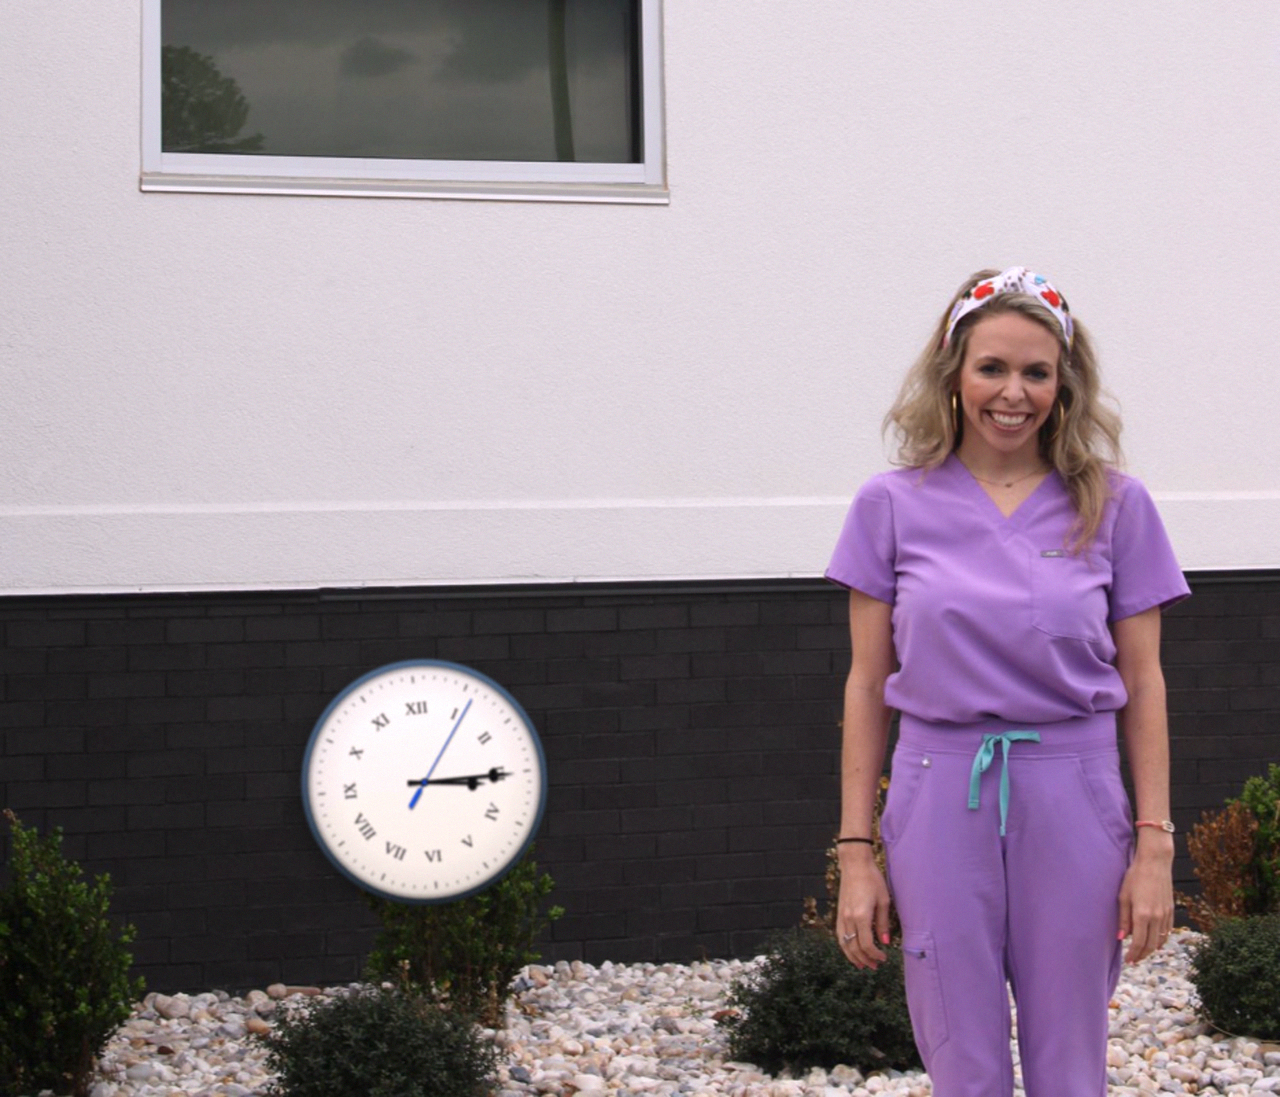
{"hour": 3, "minute": 15, "second": 6}
